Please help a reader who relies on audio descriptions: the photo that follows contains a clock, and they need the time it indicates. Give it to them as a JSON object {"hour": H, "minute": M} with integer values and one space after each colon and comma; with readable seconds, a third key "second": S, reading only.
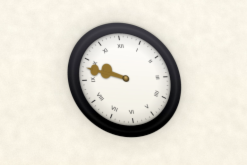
{"hour": 9, "minute": 48}
